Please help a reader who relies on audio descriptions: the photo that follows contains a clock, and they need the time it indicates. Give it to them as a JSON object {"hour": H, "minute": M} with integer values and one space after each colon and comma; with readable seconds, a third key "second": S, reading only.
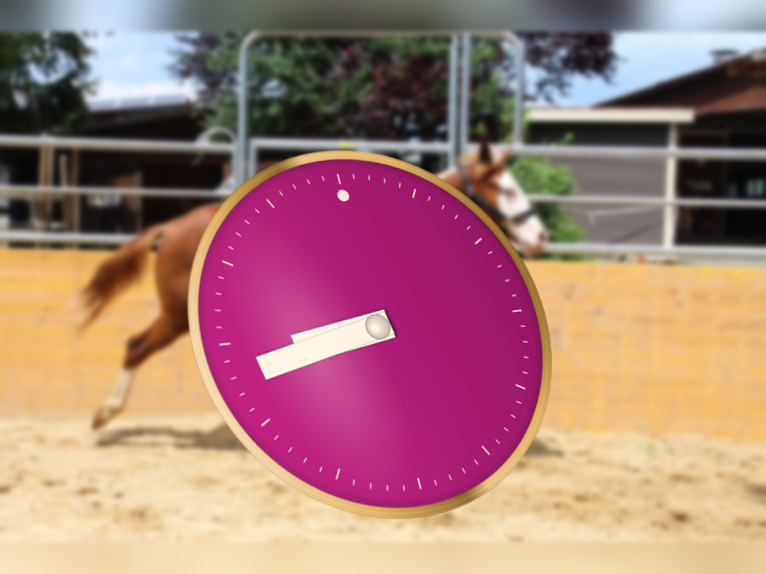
{"hour": 8, "minute": 43}
